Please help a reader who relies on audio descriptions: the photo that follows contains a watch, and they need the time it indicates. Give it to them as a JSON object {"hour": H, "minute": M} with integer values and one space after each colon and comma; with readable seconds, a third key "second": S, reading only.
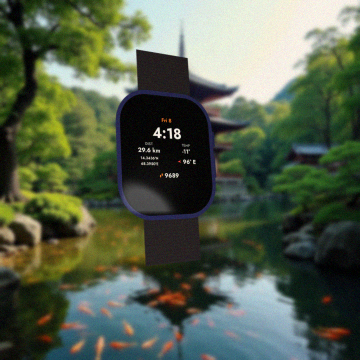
{"hour": 4, "minute": 18}
